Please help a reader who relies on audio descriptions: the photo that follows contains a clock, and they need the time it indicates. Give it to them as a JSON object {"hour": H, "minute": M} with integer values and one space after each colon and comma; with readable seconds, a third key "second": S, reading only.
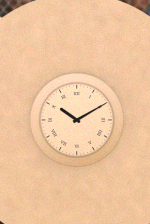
{"hour": 10, "minute": 10}
